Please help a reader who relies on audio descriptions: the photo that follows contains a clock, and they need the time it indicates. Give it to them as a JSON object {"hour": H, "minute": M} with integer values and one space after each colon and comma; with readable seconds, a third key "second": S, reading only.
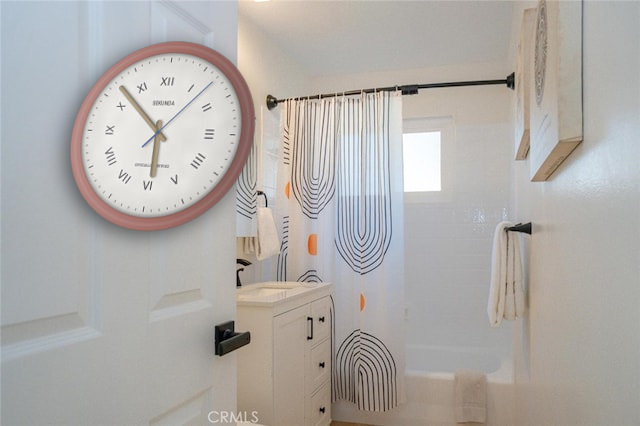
{"hour": 5, "minute": 52, "second": 7}
